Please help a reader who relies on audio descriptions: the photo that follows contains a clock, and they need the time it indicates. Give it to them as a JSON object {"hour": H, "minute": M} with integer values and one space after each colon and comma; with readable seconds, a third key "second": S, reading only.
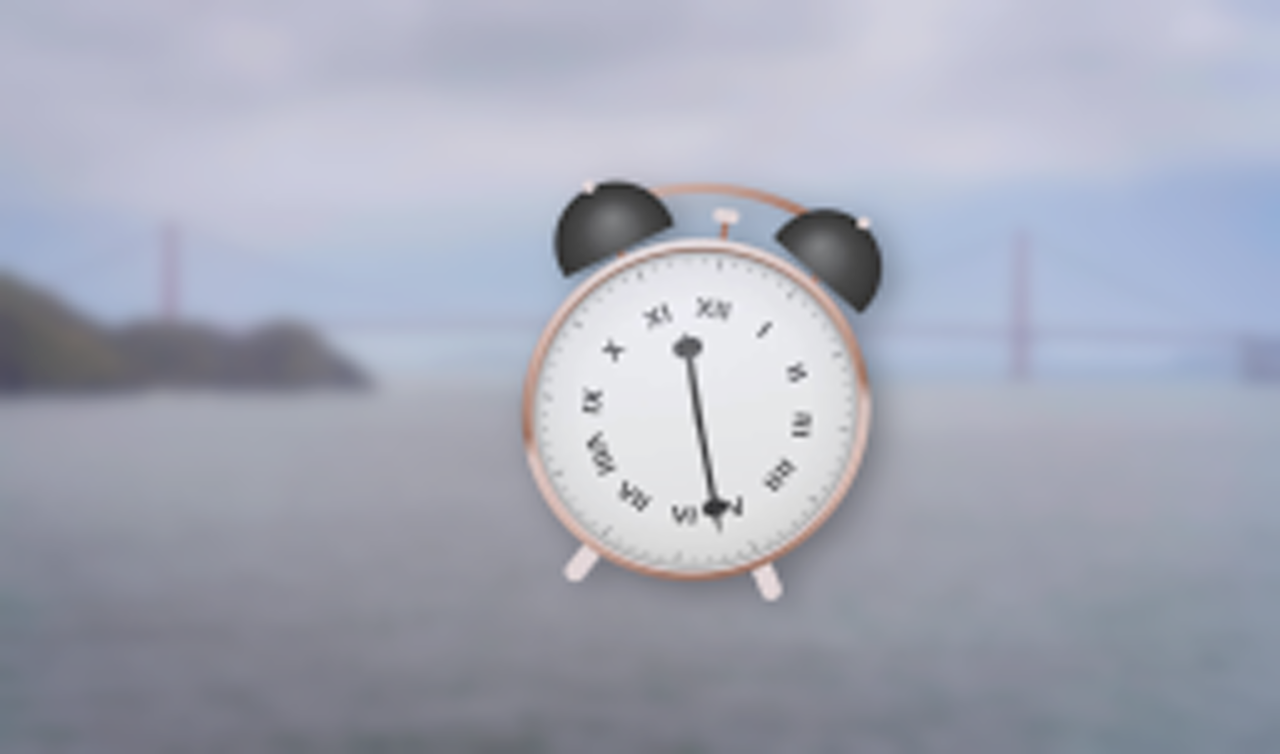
{"hour": 11, "minute": 27}
